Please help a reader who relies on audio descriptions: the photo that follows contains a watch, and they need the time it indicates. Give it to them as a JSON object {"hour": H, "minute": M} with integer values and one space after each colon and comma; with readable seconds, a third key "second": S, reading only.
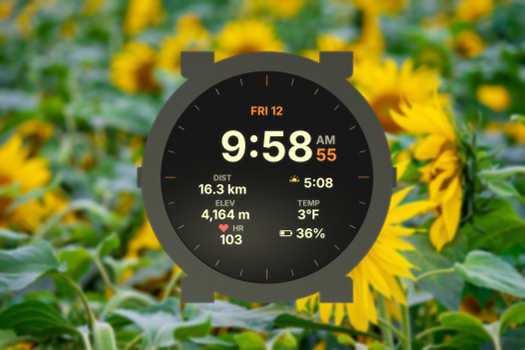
{"hour": 9, "minute": 58, "second": 55}
